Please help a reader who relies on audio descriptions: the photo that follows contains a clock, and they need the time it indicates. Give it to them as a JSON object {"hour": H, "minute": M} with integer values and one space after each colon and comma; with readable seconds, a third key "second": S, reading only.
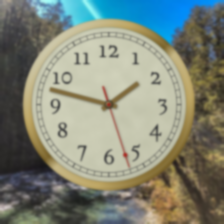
{"hour": 1, "minute": 47, "second": 27}
